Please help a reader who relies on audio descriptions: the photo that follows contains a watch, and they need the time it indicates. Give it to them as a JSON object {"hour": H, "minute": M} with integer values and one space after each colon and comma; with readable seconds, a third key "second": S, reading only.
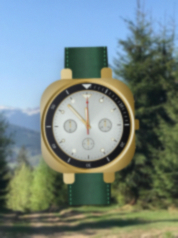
{"hour": 11, "minute": 53}
